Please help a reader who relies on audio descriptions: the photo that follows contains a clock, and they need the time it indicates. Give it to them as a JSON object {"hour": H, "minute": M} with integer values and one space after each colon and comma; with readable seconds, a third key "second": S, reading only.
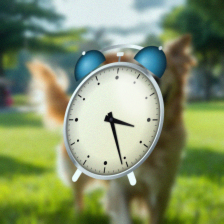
{"hour": 3, "minute": 26}
